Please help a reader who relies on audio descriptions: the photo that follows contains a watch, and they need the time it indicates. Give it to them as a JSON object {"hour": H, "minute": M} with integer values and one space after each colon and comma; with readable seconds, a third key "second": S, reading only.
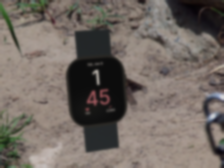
{"hour": 1, "minute": 45}
